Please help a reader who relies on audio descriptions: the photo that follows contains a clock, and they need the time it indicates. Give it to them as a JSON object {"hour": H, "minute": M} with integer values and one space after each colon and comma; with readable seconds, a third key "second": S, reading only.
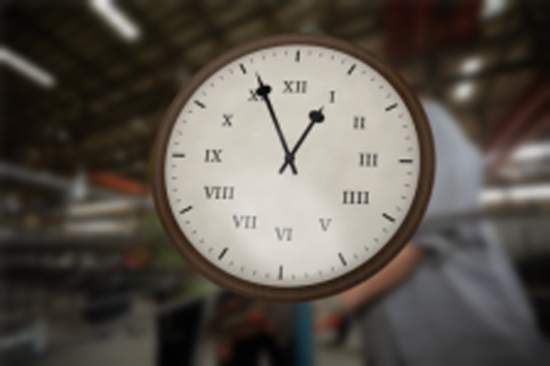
{"hour": 12, "minute": 56}
